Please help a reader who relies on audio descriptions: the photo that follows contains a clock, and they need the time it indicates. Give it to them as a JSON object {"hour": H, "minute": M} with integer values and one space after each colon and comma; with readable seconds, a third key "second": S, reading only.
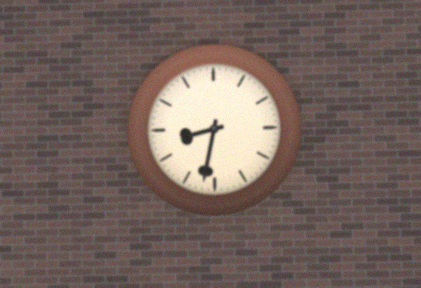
{"hour": 8, "minute": 32}
